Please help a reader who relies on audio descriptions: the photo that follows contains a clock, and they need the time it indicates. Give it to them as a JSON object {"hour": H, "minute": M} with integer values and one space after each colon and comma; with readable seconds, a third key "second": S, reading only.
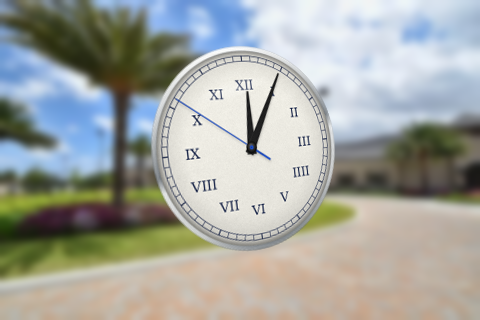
{"hour": 12, "minute": 4, "second": 51}
